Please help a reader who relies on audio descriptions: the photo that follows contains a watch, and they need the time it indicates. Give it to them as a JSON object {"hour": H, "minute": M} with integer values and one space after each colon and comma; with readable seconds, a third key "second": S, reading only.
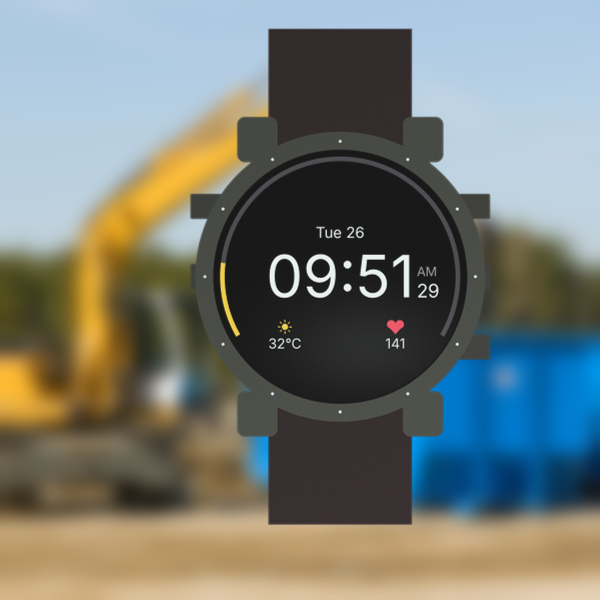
{"hour": 9, "minute": 51, "second": 29}
